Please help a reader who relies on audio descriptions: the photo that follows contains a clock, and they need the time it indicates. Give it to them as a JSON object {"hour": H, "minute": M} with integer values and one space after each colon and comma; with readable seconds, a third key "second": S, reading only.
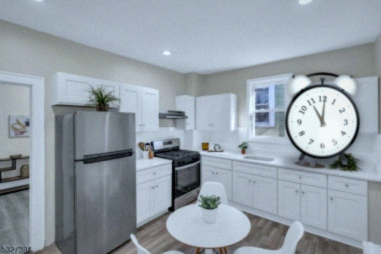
{"hour": 11, "minute": 1}
